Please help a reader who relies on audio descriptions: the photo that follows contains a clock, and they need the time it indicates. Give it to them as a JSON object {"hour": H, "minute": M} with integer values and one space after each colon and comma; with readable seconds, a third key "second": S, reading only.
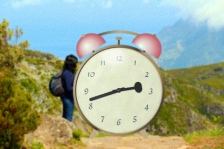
{"hour": 2, "minute": 42}
